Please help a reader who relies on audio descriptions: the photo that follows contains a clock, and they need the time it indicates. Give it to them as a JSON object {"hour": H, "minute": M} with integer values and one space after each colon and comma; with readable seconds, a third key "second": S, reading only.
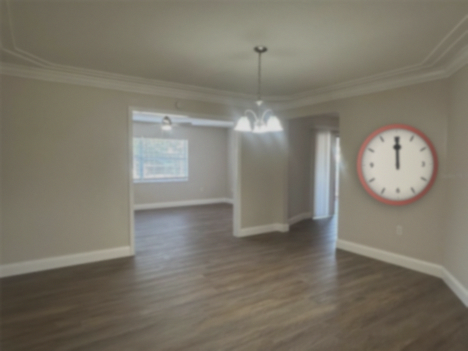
{"hour": 12, "minute": 0}
